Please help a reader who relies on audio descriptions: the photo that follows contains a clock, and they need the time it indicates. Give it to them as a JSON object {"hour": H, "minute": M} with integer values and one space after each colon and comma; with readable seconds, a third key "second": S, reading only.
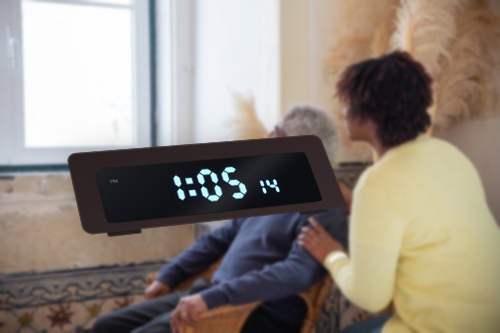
{"hour": 1, "minute": 5, "second": 14}
